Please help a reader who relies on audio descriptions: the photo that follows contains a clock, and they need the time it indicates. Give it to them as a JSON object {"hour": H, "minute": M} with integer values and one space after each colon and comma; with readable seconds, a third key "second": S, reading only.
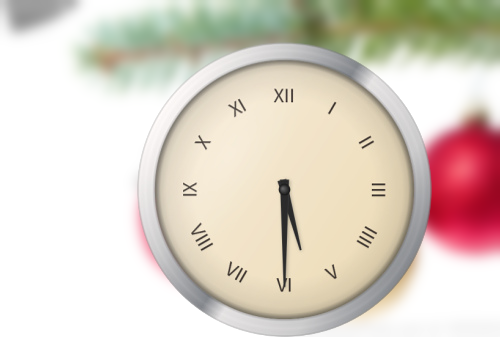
{"hour": 5, "minute": 30}
